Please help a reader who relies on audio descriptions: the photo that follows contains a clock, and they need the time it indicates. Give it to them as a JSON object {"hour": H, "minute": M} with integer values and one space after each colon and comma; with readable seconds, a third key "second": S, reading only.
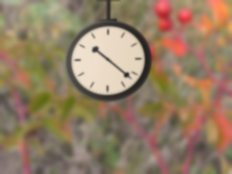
{"hour": 10, "minute": 22}
